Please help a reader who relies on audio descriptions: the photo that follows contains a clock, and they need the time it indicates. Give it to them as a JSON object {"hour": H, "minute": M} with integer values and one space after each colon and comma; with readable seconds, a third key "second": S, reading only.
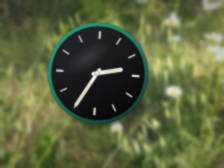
{"hour": 2, "minute": 35}
